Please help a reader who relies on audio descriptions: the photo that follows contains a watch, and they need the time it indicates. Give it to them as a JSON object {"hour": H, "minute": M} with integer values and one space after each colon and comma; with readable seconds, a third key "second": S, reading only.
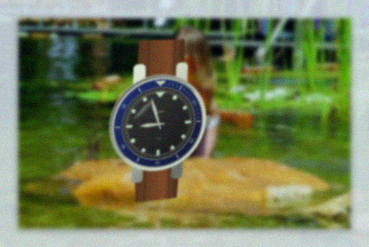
{"hour": 8, "minute": 57}
